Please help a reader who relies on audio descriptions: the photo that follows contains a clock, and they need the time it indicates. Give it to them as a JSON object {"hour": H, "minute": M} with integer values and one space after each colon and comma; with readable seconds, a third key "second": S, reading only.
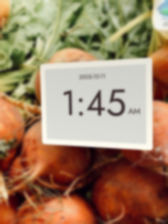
{"hour": 1, "minute": 45}
